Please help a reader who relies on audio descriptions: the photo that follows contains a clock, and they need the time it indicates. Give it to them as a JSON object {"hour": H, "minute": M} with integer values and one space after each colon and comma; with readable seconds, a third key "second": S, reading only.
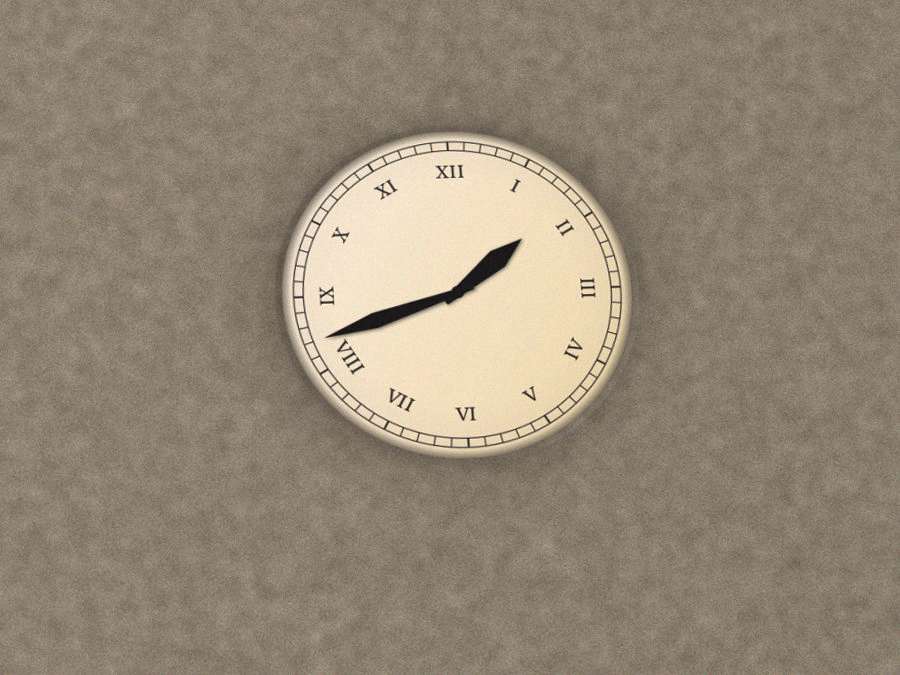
{"hour": 1, "minute": 42}
